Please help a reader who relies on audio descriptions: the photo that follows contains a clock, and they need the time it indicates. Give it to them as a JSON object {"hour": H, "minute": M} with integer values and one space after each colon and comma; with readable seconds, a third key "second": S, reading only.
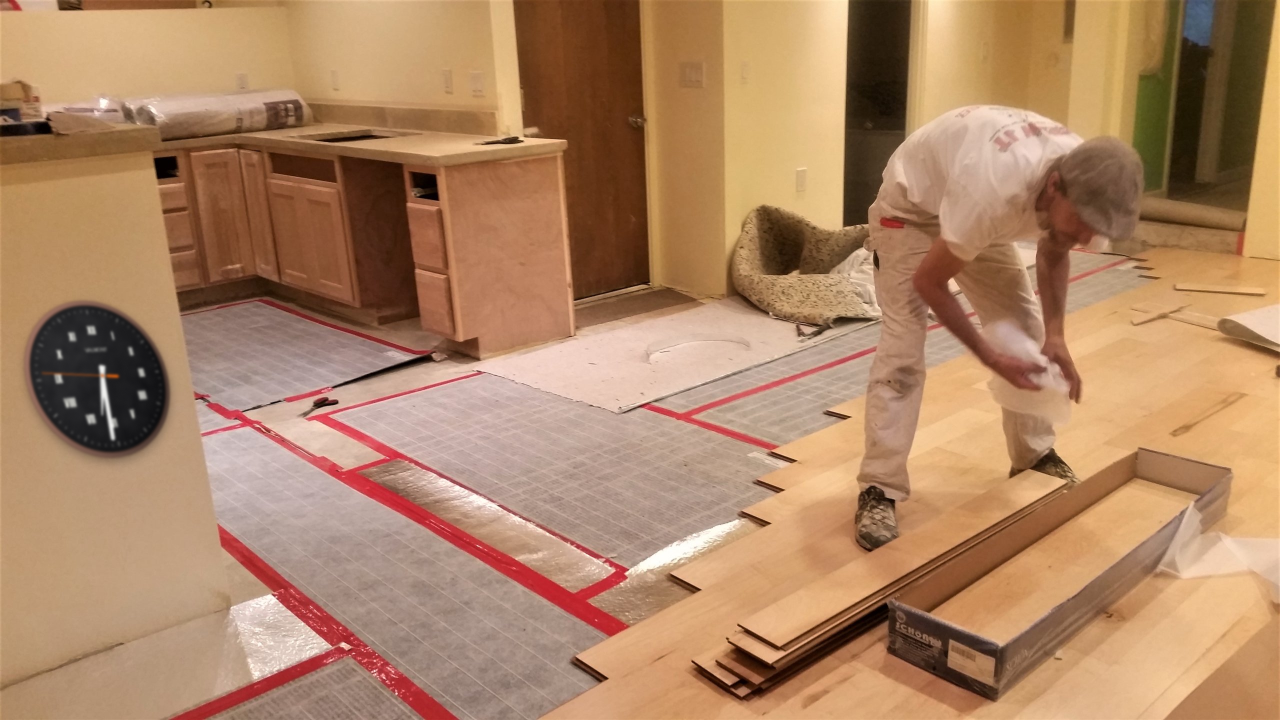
{"hour": 6, "minute": 30, "second": 46}
